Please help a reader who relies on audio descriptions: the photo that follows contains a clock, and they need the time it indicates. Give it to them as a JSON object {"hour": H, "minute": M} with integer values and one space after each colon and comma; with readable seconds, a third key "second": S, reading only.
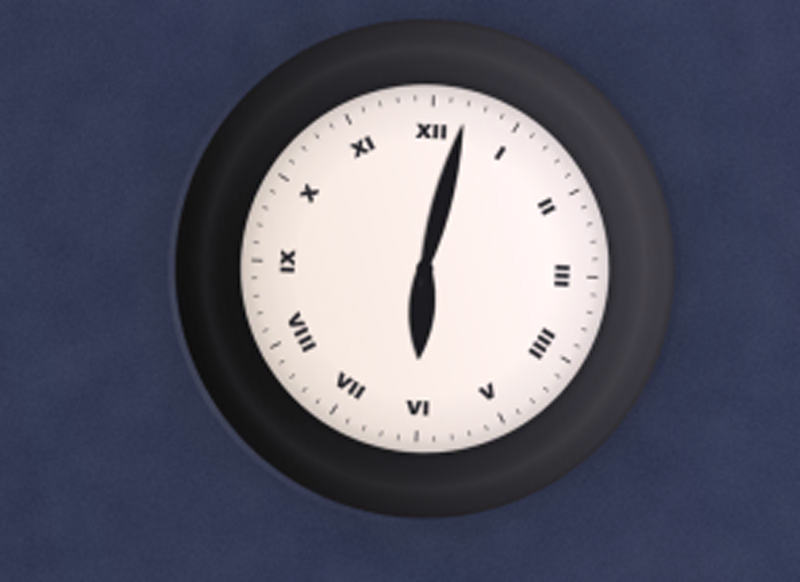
{"hour": 6, "minute": 2}
